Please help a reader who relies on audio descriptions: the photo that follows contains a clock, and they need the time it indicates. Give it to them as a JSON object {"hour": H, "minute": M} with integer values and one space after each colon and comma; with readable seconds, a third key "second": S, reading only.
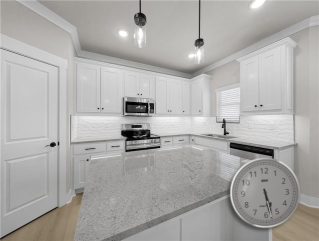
{"hour": 5, "minute": 28}
